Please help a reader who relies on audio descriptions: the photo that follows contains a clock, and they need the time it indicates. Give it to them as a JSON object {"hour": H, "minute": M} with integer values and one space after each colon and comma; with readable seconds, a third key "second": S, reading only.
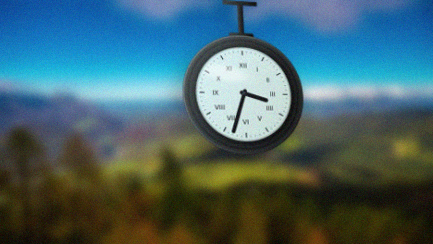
{"hour": 3, "minute": 33}
